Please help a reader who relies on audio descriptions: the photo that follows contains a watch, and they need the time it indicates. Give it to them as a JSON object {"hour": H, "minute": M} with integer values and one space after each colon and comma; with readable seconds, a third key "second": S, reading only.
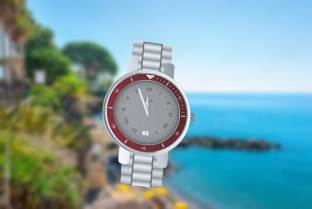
{"hour": 11, "minute": 56}
